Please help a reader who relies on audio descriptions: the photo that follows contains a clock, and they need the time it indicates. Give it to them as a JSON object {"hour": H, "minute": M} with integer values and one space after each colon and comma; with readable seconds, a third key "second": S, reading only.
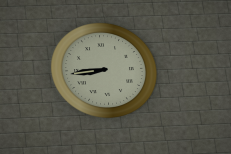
{"hour": 8, "minute": 44}
